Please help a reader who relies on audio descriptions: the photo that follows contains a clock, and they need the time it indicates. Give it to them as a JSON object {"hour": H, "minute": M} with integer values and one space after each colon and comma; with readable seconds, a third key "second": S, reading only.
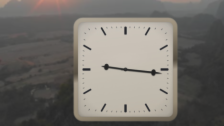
{"hour": 9, "minute": 16}
